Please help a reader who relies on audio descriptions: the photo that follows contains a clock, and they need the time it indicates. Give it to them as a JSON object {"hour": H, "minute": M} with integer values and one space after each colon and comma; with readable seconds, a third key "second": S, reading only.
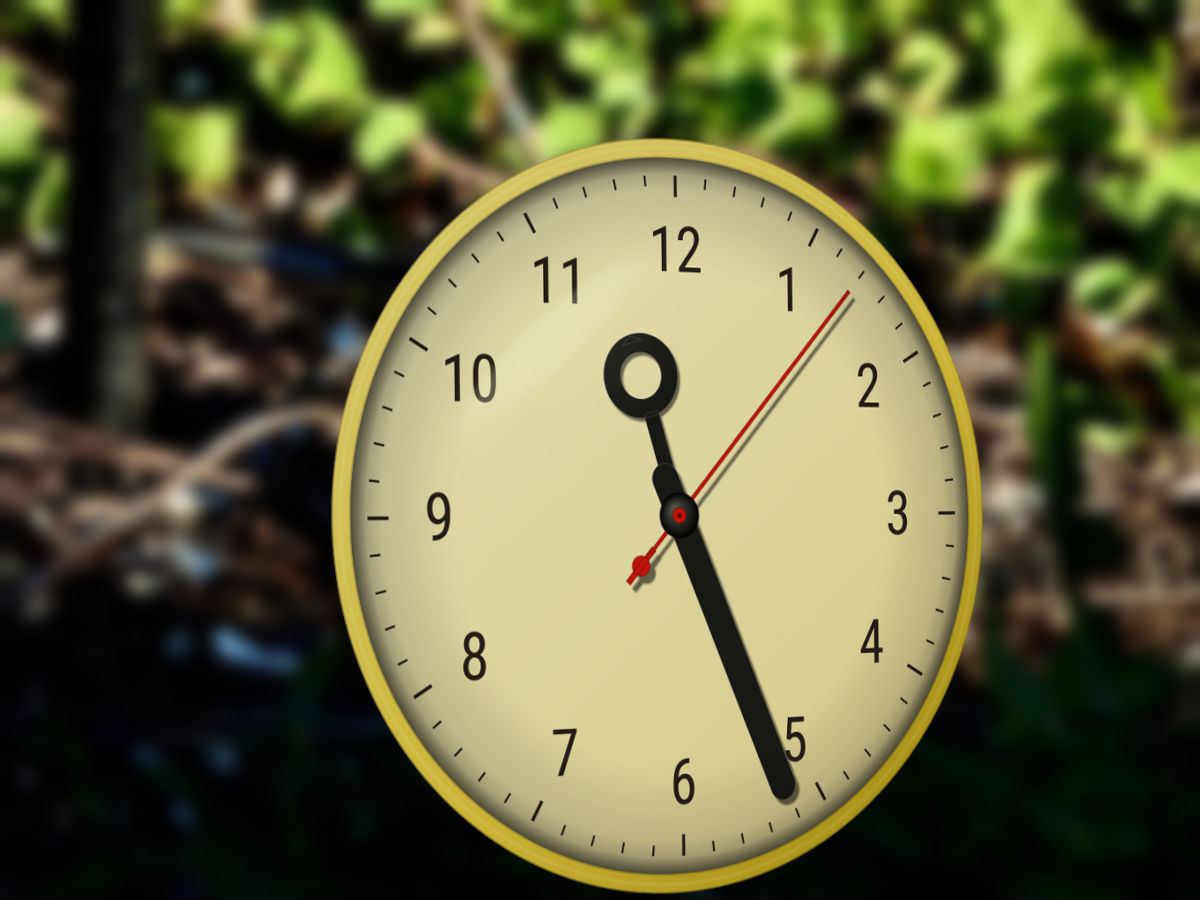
{"hour": 11, "minute": 26, "second": 7}
